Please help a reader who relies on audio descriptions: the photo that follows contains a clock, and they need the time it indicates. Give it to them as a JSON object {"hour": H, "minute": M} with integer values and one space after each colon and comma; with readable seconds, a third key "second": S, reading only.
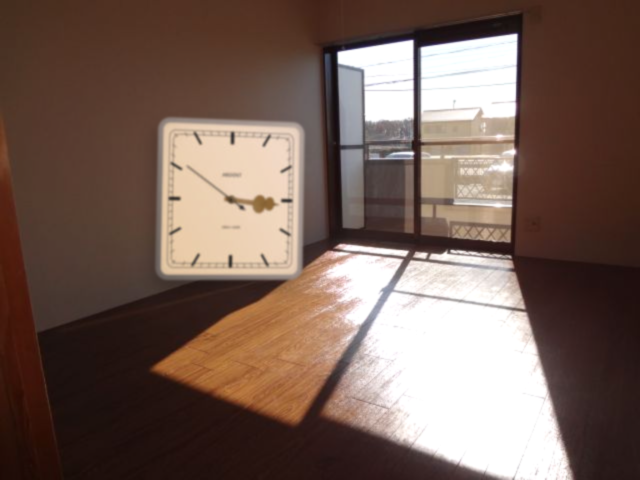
{"hour": 3, "minute": 15, "second": 51}
